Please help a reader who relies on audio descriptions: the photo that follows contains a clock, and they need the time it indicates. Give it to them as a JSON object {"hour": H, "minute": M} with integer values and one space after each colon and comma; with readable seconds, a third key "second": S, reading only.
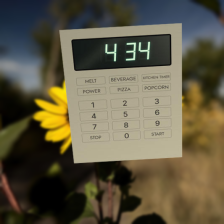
{"hour": 4, "minute": 34}
